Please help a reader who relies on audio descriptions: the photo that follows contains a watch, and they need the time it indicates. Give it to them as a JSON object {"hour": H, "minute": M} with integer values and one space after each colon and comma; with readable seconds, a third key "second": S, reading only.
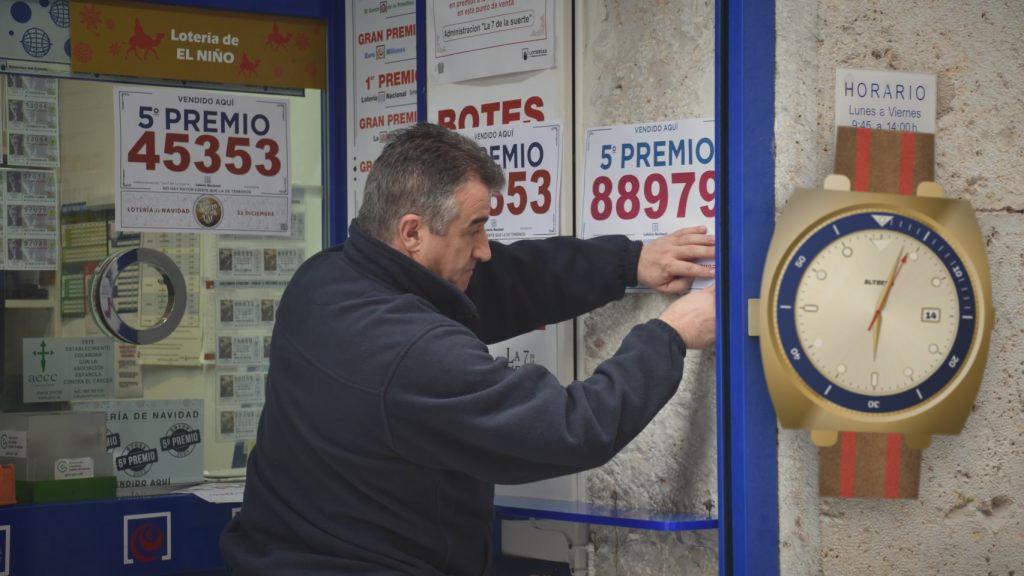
{"hour": 6, "minute": 3, "second": 4}
